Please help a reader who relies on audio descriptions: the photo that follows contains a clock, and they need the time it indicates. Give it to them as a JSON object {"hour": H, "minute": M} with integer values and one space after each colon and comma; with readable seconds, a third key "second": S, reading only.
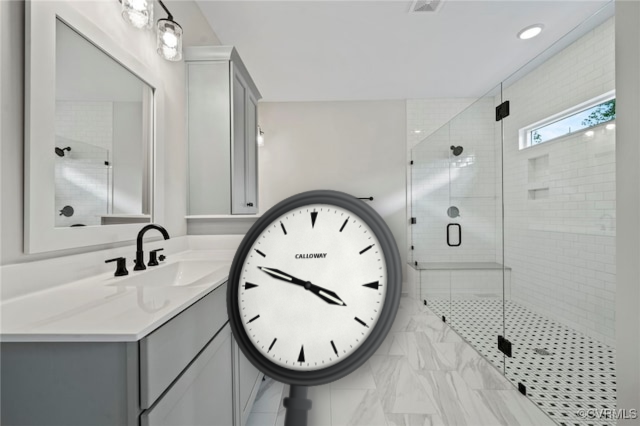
{"hour": 3, "minute": 48}
